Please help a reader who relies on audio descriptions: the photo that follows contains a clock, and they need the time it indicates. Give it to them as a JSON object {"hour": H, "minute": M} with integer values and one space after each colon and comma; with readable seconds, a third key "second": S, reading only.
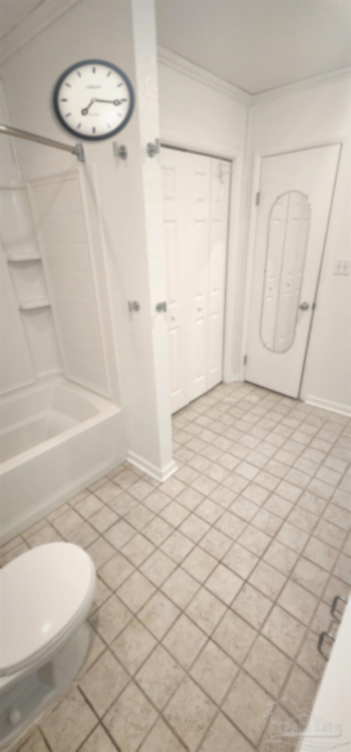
{"hour": 7, "minute": 16}
